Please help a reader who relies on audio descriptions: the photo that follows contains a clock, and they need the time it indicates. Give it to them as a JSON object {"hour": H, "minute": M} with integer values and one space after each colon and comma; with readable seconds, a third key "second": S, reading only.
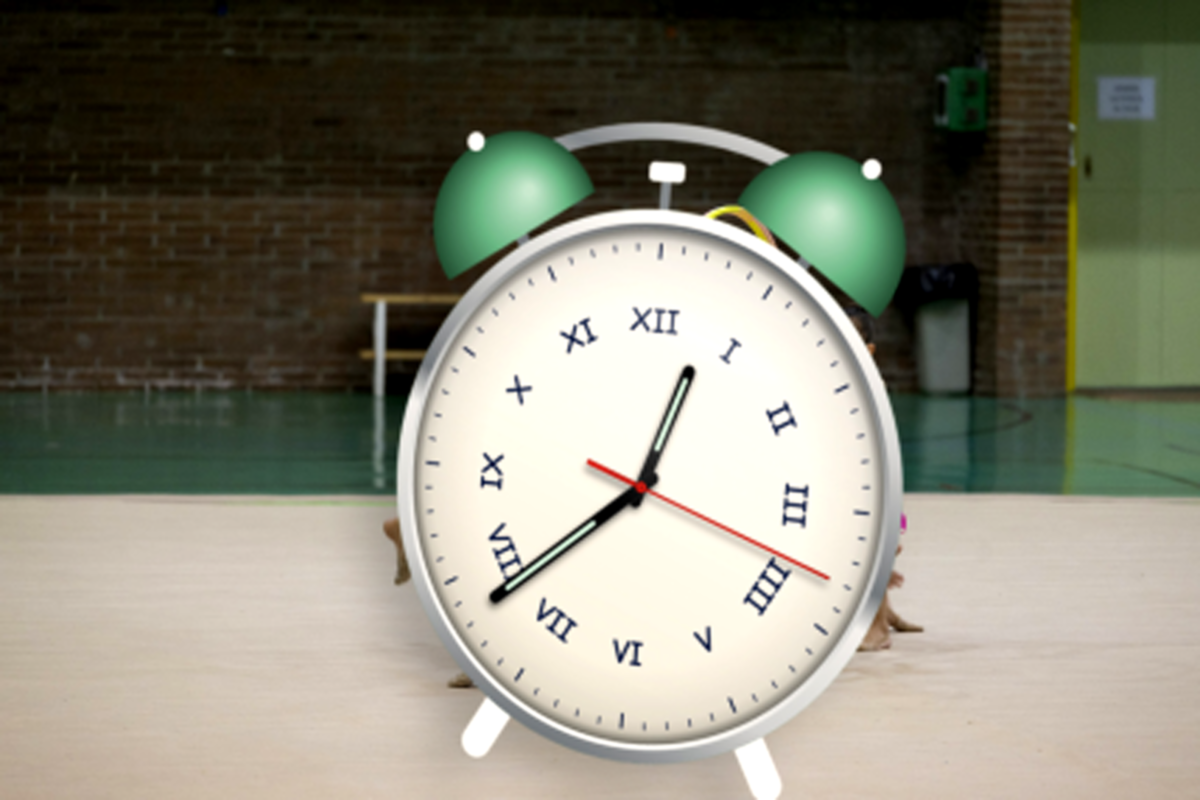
{"hour": 12, "minute": 38, "second": 18}
